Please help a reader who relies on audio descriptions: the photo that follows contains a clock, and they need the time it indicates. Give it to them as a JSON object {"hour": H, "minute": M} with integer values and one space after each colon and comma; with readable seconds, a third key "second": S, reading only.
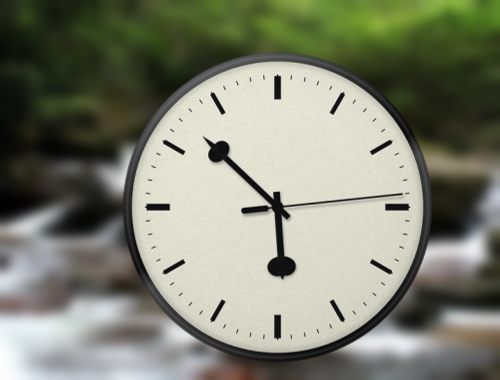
{"hour": 5, "minute": 52, "second": 14}
